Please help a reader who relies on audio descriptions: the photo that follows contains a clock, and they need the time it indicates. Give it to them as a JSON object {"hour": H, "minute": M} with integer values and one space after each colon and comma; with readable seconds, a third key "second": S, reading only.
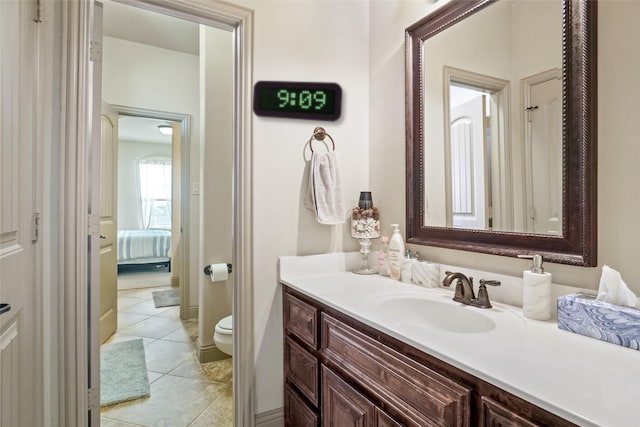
{"hour": 9, "minute": 9}
